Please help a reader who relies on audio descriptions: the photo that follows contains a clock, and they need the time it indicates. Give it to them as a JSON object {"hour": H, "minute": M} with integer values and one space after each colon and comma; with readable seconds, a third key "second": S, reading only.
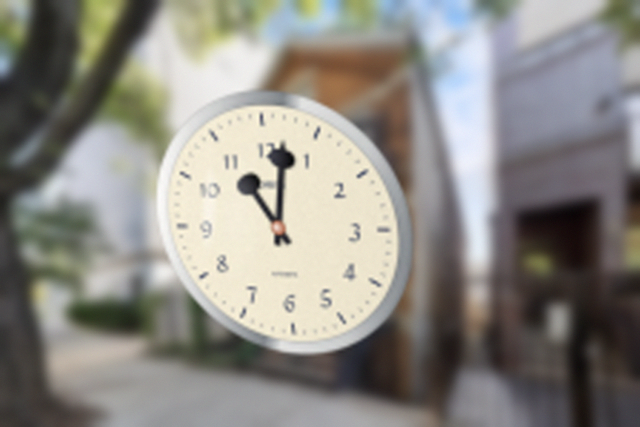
{"hour": 11, "minute": 2}
